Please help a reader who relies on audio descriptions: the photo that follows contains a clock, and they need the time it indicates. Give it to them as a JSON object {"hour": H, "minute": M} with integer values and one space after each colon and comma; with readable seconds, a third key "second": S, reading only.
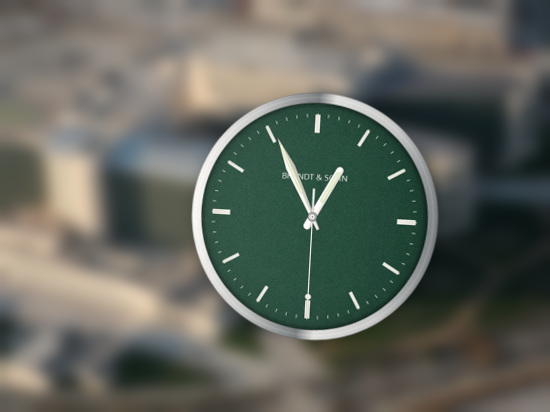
{"hour": 12, "minute": 55, "second": 30}
